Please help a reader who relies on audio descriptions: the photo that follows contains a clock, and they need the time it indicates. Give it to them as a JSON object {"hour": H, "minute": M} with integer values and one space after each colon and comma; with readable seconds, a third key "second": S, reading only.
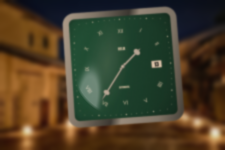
{"hour": 1, "minute": 36}
